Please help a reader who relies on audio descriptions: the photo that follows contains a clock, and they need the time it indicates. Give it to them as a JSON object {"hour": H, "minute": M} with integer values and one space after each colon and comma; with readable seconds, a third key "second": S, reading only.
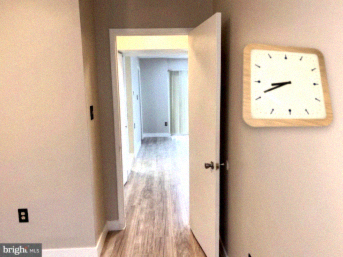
{"hour": 8, "minute": 41}
